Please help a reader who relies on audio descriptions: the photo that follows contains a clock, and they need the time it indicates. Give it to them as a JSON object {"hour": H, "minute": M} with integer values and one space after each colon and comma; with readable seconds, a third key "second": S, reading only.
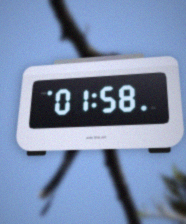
{"hour": 1, "minute": 58}
